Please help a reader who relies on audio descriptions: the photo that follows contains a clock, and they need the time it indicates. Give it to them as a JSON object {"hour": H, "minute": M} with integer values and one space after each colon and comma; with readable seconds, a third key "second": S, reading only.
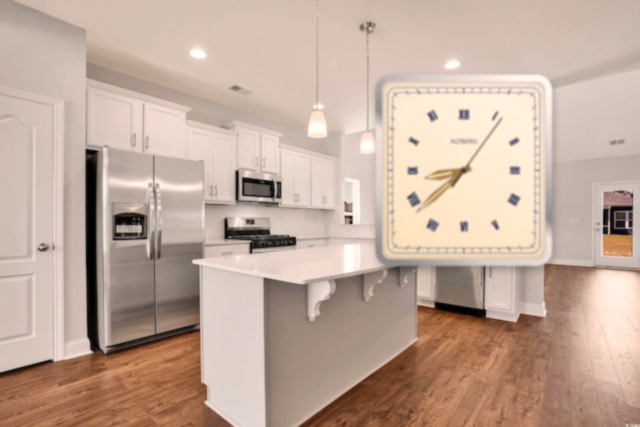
{"hour": 8, "minute": 38, "second": 6}
